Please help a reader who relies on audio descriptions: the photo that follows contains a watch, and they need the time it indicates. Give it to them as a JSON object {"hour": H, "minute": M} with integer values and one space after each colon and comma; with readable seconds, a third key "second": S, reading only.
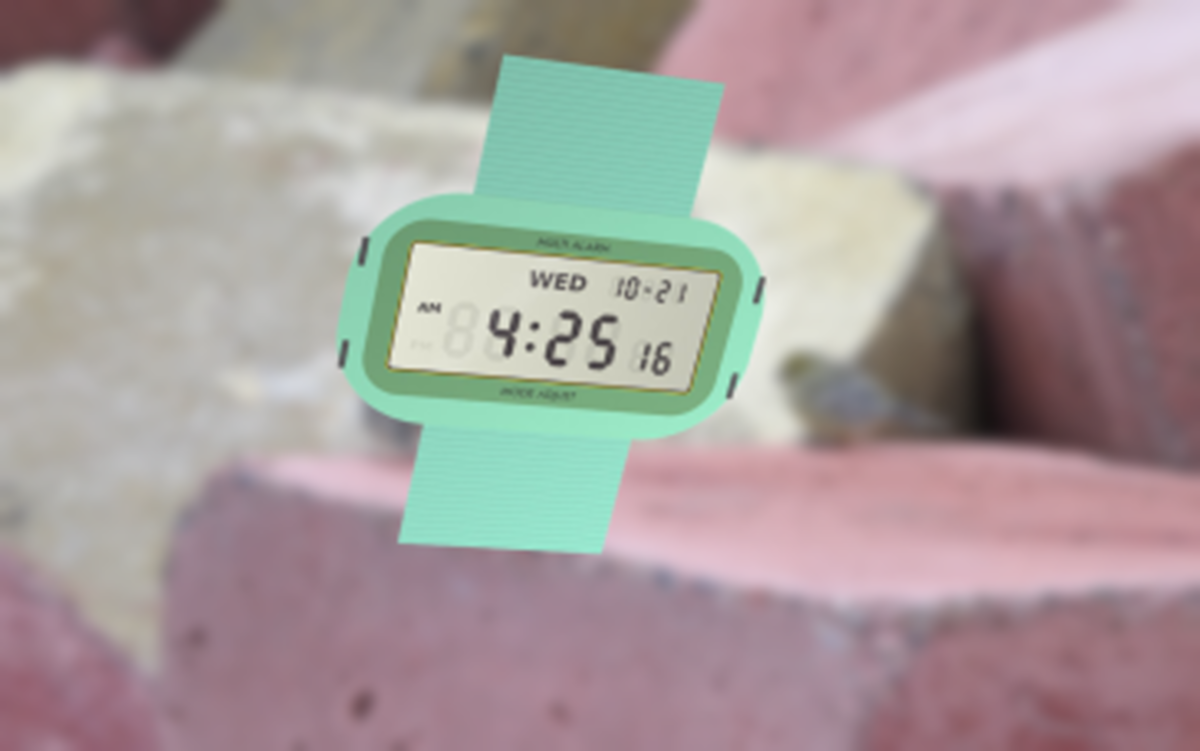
{"hour": 4, "minute": 25, "second": 16}
